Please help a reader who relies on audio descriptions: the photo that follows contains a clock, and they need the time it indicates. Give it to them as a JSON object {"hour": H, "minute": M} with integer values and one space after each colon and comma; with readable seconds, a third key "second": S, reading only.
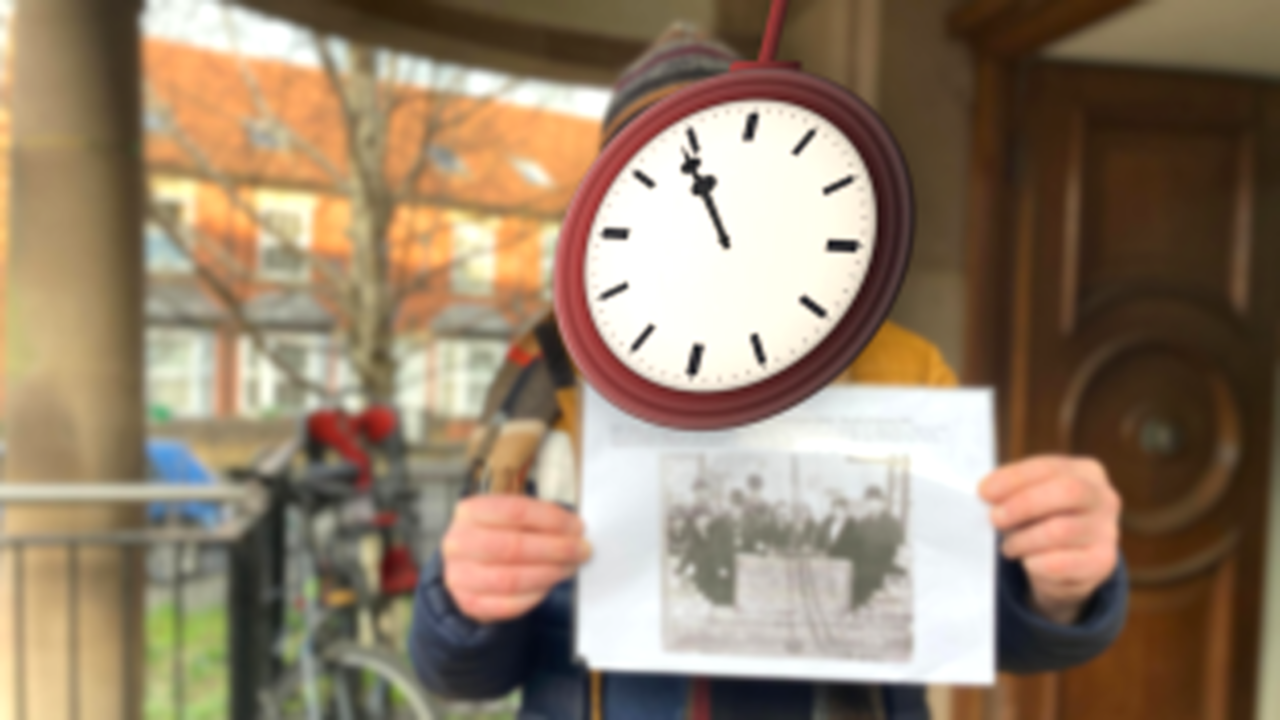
{"hour": 10, "minute": 54}
